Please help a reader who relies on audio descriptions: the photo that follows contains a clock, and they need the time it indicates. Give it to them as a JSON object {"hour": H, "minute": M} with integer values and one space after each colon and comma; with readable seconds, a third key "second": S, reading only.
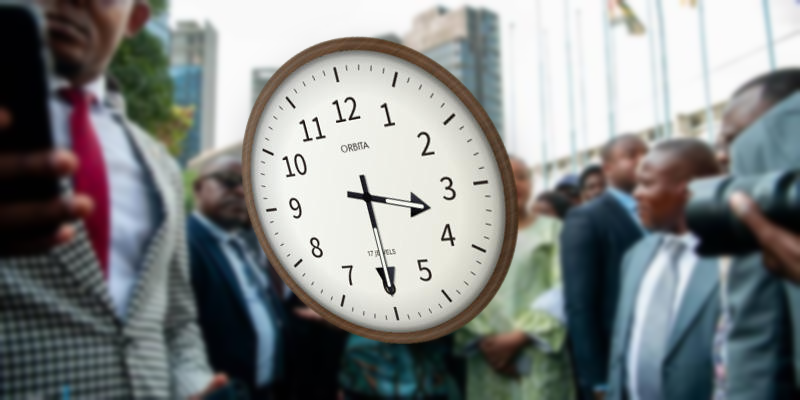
{"hour": 3, "minute": 30}
